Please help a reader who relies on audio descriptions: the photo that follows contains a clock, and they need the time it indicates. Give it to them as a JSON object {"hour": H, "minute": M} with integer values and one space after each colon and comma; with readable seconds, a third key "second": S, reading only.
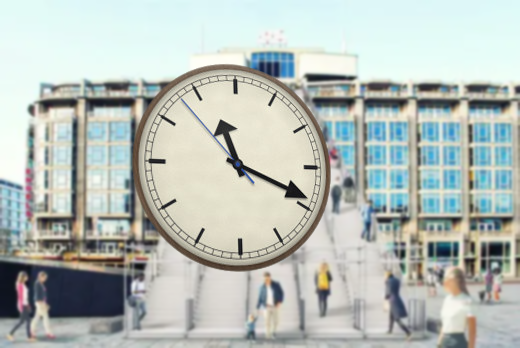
{"hour": 11, "minute": 18, "second": 53}
